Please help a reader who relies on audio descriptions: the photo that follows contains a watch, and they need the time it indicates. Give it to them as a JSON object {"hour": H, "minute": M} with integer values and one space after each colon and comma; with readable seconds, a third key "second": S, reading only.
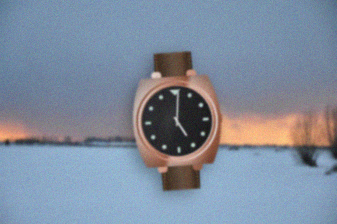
{"hour": 5, "minute": 1}
